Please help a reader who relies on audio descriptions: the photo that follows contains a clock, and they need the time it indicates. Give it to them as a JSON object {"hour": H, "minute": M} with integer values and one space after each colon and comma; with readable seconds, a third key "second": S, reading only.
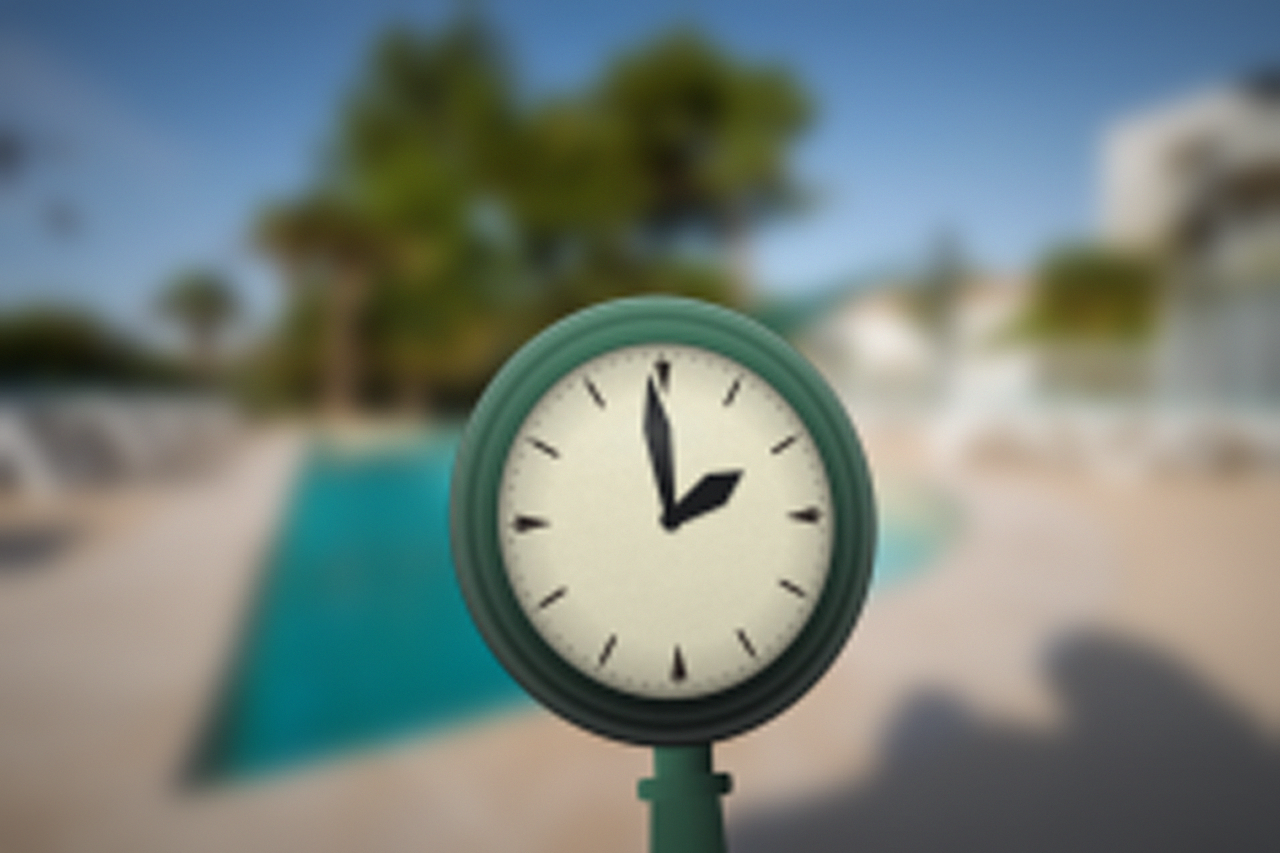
{"hour": 1, "minute": 59}
